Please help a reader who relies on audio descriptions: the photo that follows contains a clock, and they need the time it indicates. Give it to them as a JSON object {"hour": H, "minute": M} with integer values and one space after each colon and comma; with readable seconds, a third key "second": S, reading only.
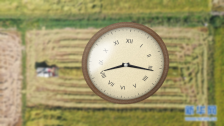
{"hour": 8, "minute": 16}
